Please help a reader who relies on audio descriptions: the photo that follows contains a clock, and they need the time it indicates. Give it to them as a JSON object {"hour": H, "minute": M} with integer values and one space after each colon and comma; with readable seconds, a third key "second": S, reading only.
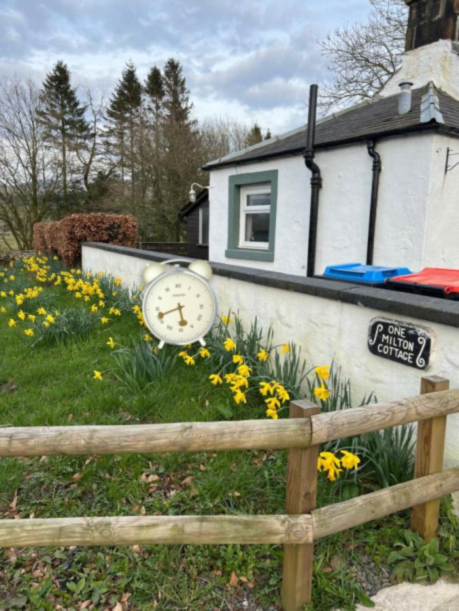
{"hour": 5, "minute": 42}
